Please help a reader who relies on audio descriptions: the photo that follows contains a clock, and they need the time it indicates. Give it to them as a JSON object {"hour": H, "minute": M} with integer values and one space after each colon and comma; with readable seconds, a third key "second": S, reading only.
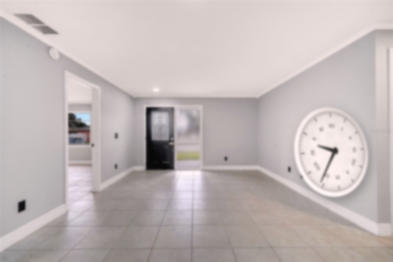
{"hour": 9, "minute": 36}
